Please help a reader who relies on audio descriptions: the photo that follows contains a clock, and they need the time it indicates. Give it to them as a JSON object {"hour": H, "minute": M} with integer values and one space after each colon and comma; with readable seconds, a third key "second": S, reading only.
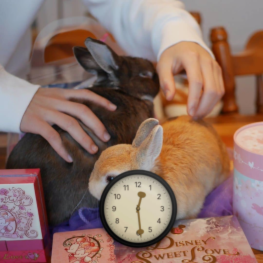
{"hour": 12, "minute": 29}
